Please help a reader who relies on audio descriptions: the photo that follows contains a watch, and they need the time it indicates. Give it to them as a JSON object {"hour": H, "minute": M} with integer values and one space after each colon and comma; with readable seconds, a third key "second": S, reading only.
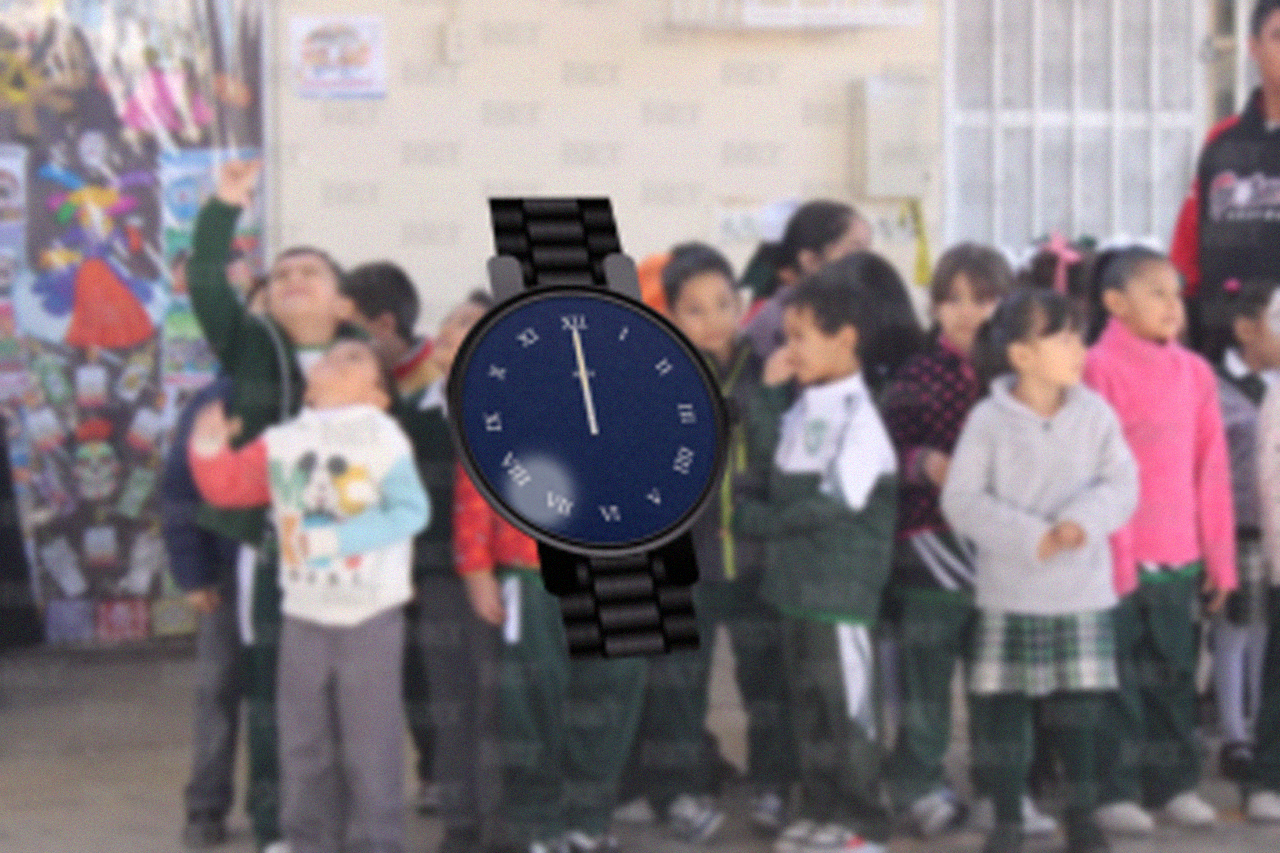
{"hour": 12, "minute": 0}
